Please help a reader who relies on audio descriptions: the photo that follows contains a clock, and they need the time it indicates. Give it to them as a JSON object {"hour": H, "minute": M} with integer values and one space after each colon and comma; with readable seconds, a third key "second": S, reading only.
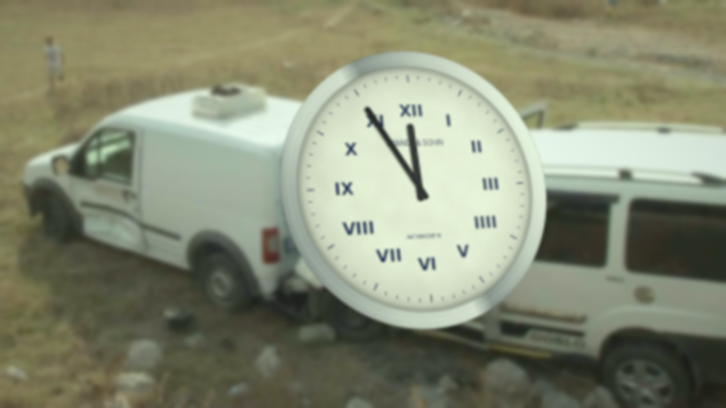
{"hour": 11, "minute": 55}
